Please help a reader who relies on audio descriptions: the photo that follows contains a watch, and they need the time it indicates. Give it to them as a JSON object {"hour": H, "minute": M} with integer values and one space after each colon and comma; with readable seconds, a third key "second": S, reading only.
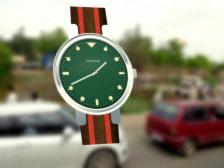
{"hour": 1, "minute": 41}
